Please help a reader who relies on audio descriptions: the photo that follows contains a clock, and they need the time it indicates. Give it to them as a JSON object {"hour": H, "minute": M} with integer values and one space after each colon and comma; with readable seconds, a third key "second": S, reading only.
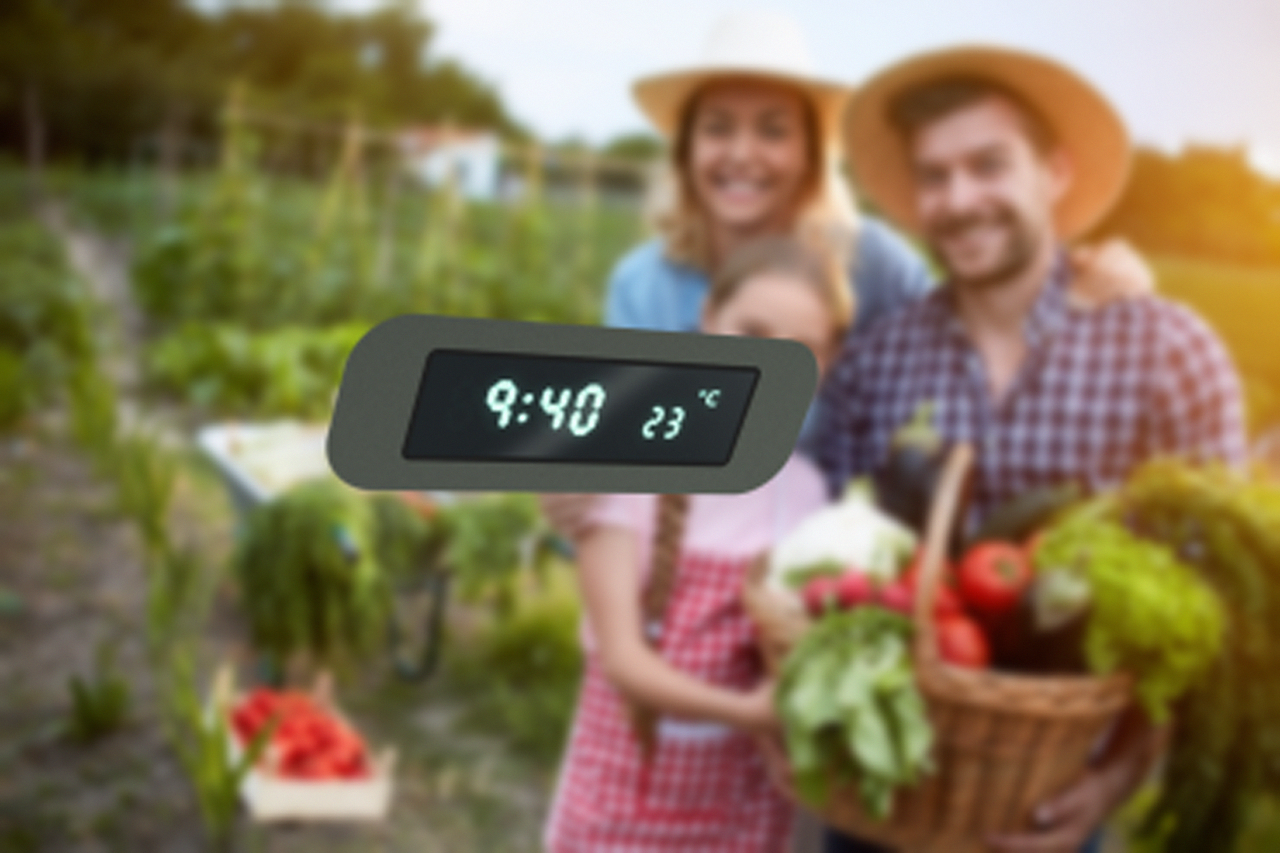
{"hour": 9, "minute": 40}
